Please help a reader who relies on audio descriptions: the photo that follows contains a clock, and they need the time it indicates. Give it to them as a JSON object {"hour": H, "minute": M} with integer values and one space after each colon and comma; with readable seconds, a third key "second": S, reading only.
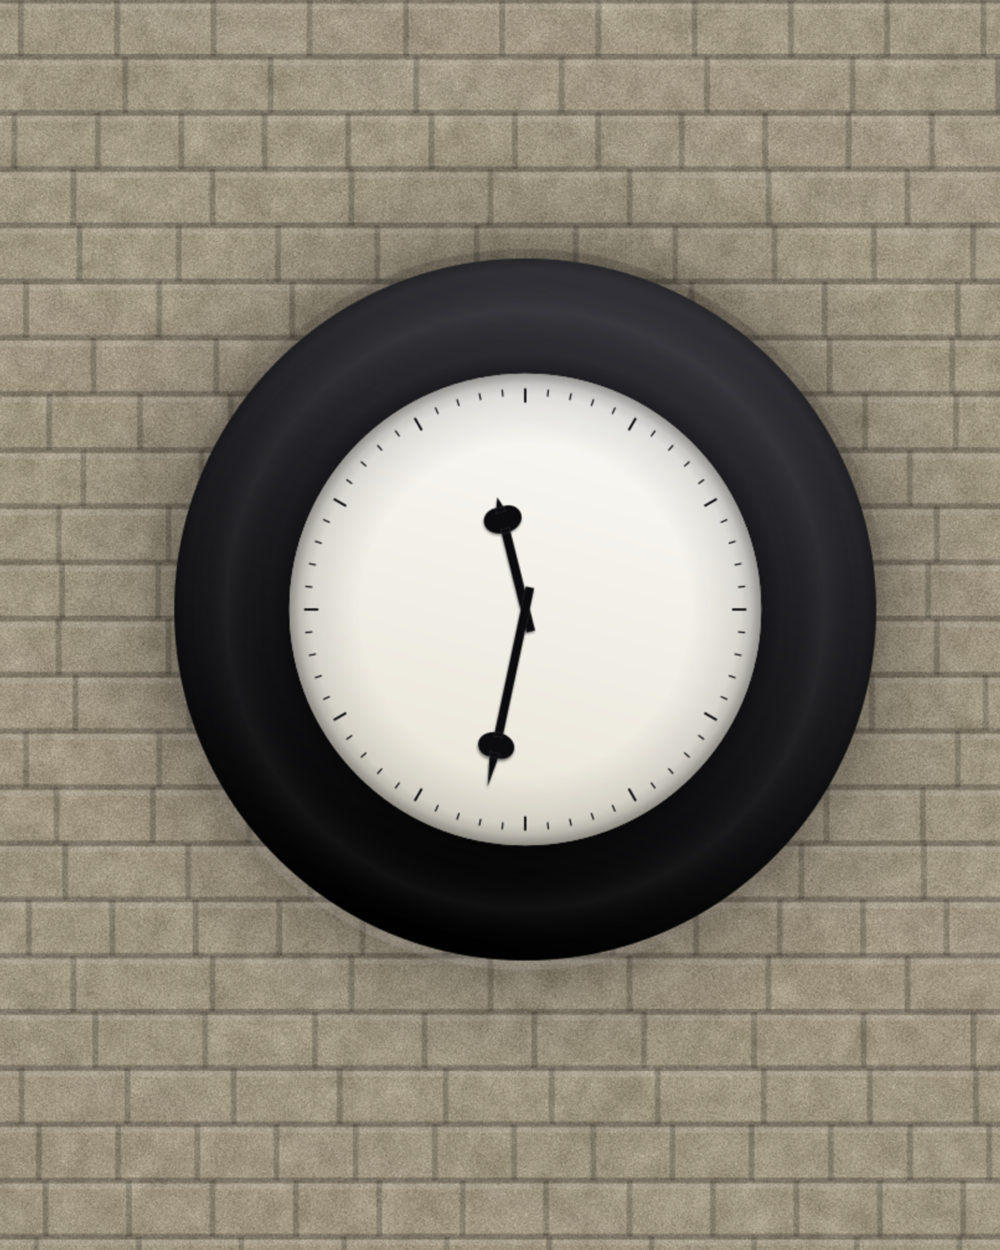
{"hour": 11, "minute": 32}
